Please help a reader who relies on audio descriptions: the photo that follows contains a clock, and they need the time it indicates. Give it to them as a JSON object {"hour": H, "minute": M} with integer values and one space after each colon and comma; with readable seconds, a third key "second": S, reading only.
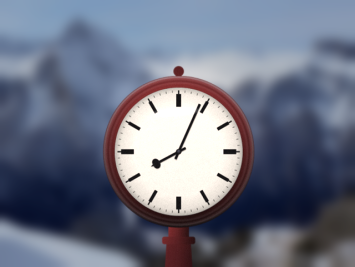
{"hour": 8, "minute": 4}
